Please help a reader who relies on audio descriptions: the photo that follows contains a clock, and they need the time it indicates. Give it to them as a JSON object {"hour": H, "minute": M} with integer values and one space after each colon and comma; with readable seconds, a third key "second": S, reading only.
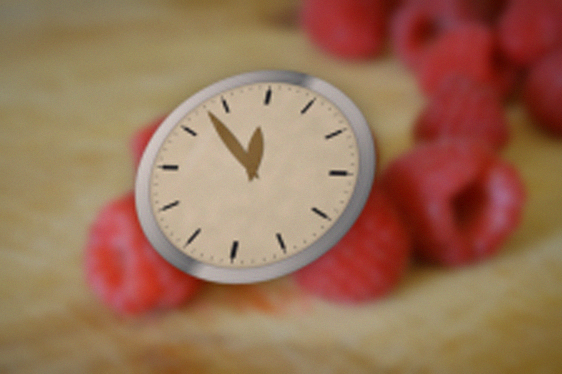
{"hour": 11, "minute": 53}
